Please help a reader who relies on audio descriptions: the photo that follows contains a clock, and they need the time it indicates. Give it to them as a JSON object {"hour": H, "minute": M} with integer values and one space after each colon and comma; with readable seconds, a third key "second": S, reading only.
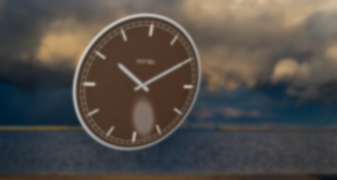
{"hour": 10, "minute": 10}
